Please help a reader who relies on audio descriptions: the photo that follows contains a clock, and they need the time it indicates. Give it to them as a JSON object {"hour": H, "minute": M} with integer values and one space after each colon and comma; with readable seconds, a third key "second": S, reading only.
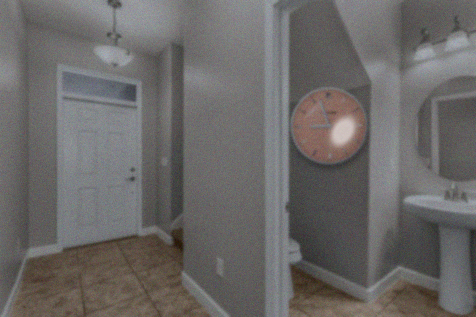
{"hour": 8, "minute": 57}
